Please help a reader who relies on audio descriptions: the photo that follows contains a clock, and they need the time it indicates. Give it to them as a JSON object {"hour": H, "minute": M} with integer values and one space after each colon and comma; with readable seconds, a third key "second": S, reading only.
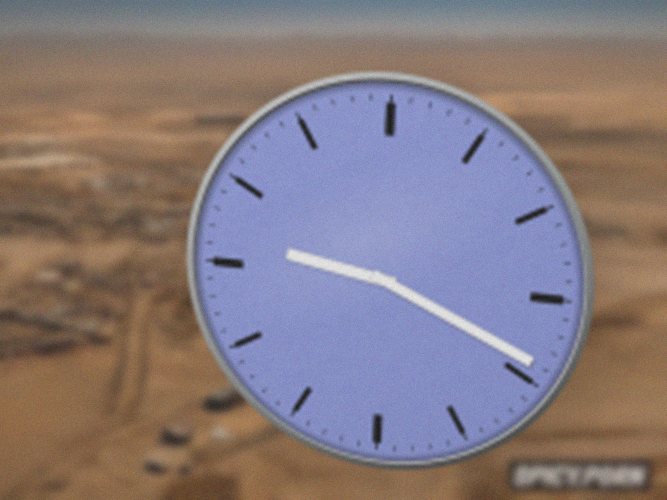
{"hour": 9, "minute": 19}
